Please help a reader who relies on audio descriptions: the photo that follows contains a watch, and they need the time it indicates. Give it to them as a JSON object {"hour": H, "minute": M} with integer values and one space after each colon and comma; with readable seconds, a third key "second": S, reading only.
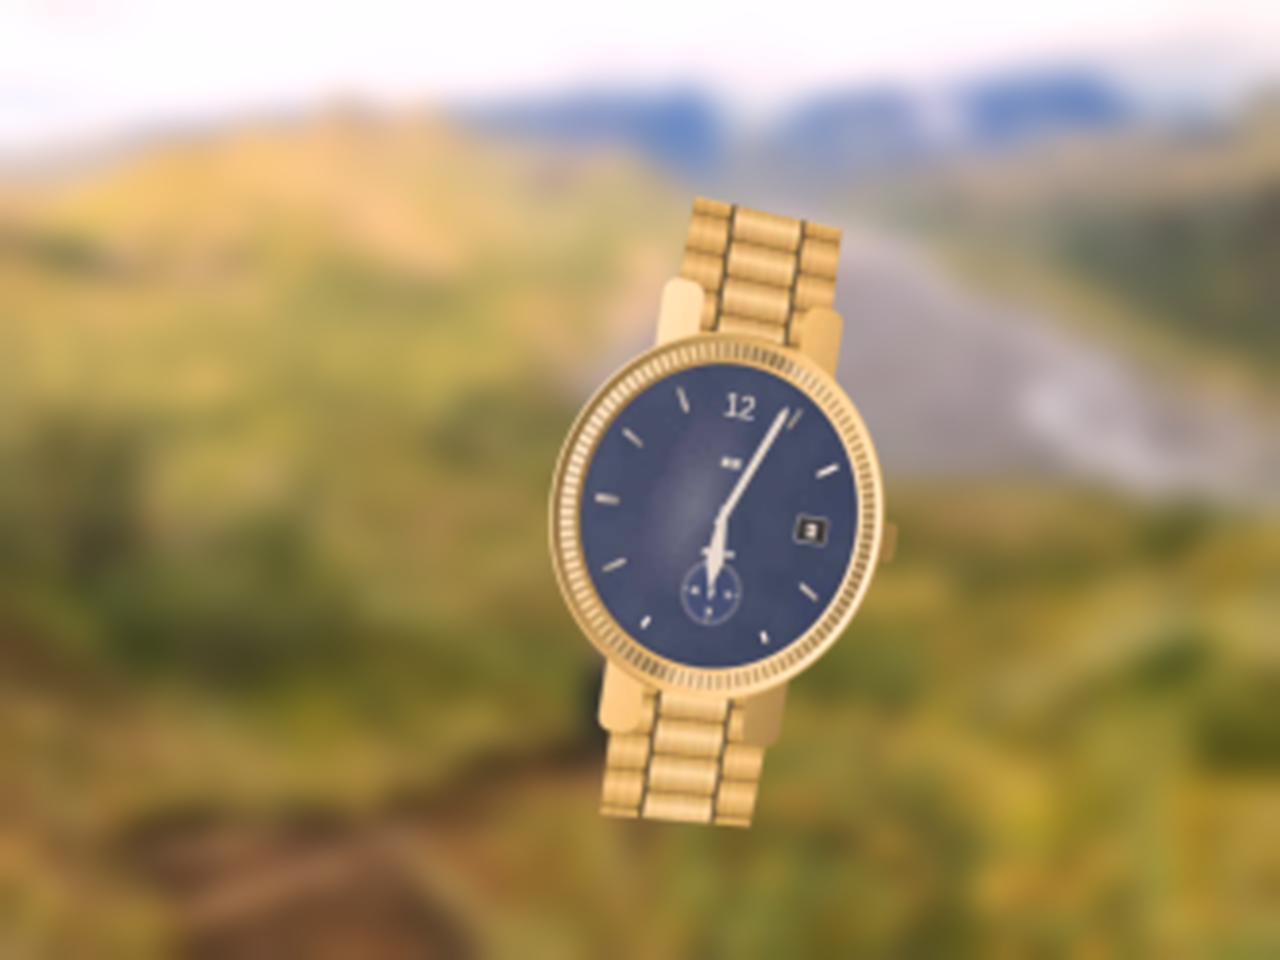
{"hour": 6, "minute": 4}
